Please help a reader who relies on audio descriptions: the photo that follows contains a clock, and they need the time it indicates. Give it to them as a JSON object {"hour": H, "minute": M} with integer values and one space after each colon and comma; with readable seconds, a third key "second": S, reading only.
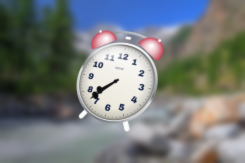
{"hour": 7, "minute": 37}
